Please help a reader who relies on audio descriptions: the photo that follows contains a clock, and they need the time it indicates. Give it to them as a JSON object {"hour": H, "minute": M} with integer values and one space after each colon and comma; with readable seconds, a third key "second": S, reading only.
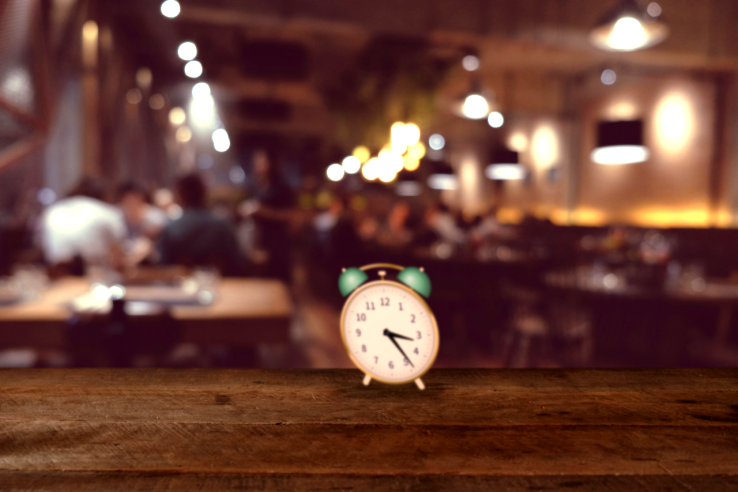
{"hour": 3, "minute": 24}
